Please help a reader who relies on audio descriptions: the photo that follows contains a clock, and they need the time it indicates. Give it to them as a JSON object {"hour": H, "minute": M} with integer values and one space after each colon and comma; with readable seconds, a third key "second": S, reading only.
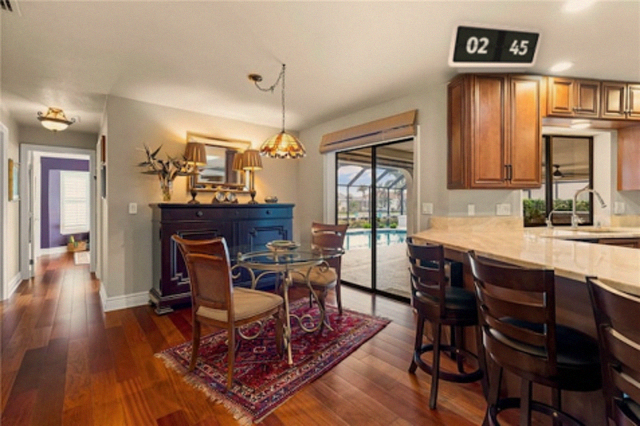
{"hour": 2, "minute": 45}
